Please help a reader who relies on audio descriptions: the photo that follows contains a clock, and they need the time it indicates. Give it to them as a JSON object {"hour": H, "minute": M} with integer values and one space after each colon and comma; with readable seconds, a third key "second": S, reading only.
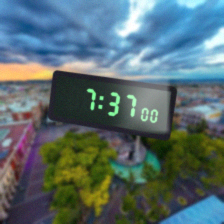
{"hour": 7, "minute": 37, "second": 0}
